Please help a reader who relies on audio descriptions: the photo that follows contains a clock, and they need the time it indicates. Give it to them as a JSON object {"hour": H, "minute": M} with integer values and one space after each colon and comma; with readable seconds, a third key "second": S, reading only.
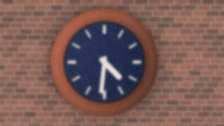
{"hour": 4, "minute": 31}
